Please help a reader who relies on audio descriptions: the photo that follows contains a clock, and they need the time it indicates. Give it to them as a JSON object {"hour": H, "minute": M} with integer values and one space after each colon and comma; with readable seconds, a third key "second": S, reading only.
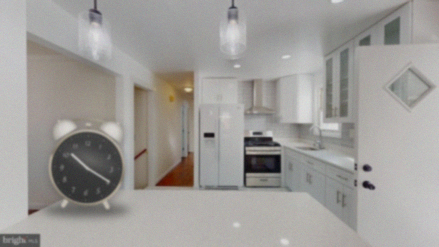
{"hour": 10, "minute": 20}
